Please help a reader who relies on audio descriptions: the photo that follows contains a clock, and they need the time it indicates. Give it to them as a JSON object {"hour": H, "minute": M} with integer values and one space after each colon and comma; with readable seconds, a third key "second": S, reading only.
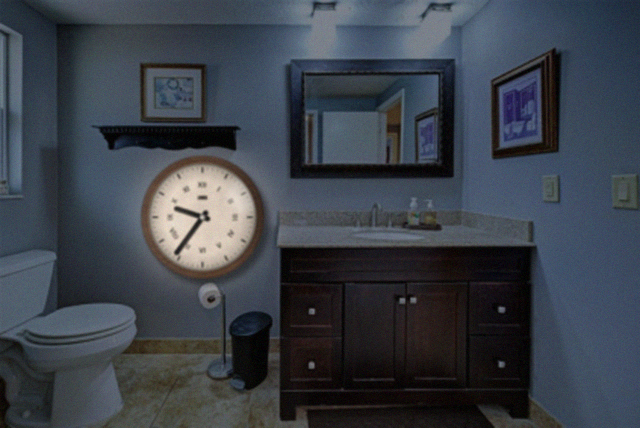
{"hour": 9, "minute": 36}
